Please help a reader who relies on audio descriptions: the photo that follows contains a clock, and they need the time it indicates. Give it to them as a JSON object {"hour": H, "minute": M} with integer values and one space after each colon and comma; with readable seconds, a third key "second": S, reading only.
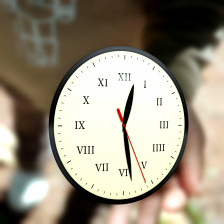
{"hour": 12, "minute": 28, "second": 26}
